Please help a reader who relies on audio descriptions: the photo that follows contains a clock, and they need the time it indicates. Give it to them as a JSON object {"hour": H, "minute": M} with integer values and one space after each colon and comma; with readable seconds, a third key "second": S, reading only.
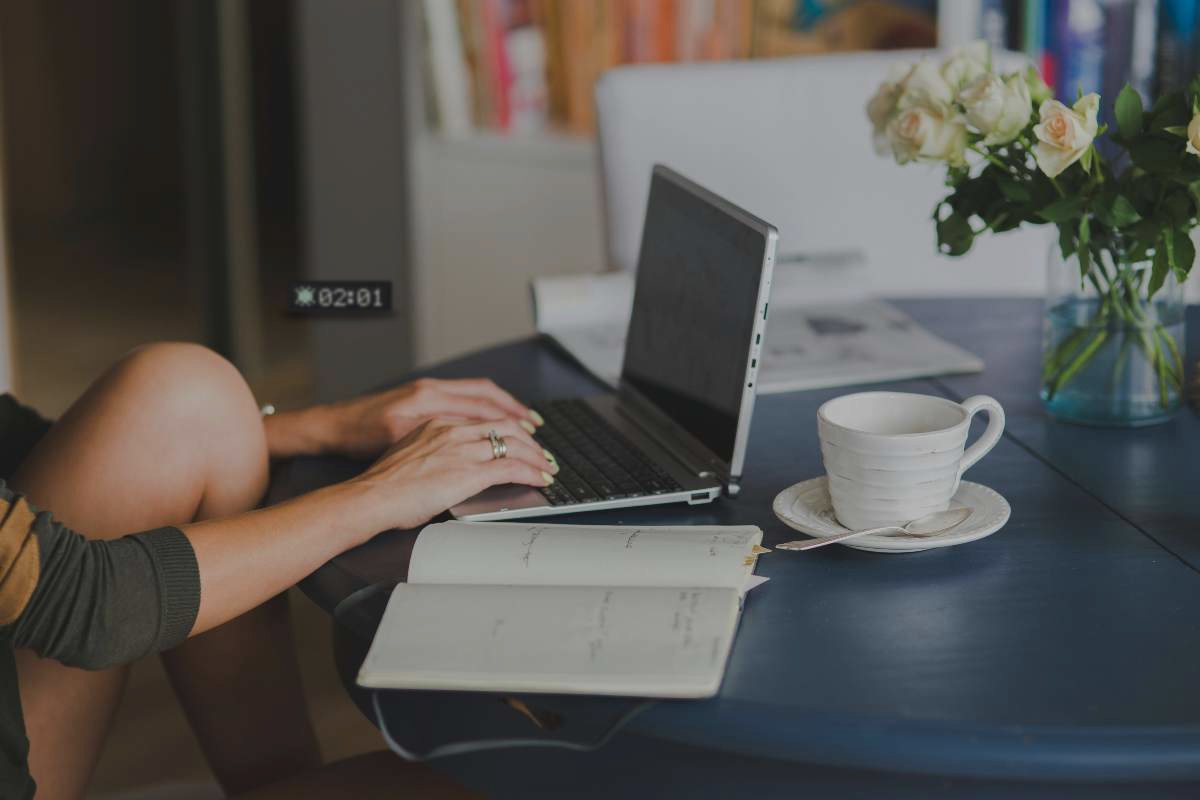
{"hour": 2, "minute": 1}
